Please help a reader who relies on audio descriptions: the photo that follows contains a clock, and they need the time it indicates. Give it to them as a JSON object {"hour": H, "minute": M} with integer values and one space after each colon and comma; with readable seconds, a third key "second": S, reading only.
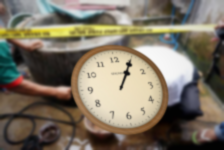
{"hour": 1, "minute": 5}
